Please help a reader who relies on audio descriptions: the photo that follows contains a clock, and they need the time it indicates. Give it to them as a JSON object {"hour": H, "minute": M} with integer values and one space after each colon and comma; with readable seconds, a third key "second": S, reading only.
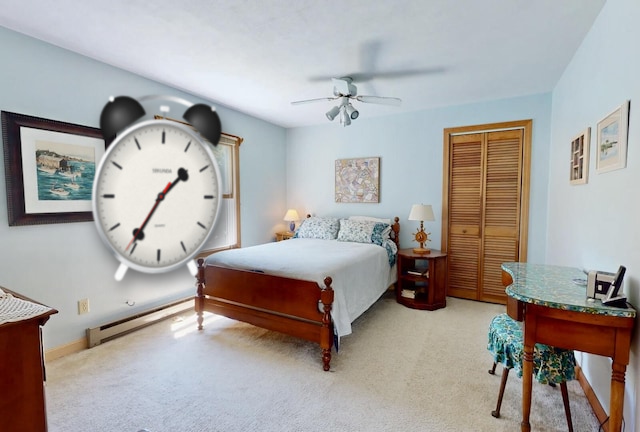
{"hour": 1, "minute": 35, "second": 36}
